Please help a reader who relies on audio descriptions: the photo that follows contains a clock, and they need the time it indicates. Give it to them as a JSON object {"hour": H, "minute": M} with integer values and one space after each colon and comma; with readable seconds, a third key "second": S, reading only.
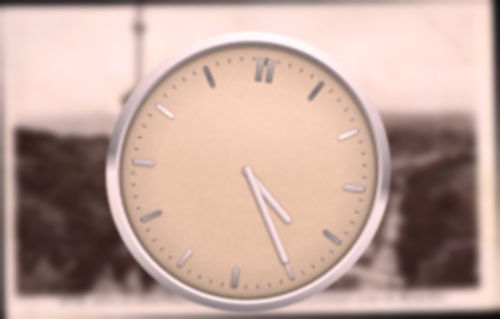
{"hour": 4, "minute": 25}
